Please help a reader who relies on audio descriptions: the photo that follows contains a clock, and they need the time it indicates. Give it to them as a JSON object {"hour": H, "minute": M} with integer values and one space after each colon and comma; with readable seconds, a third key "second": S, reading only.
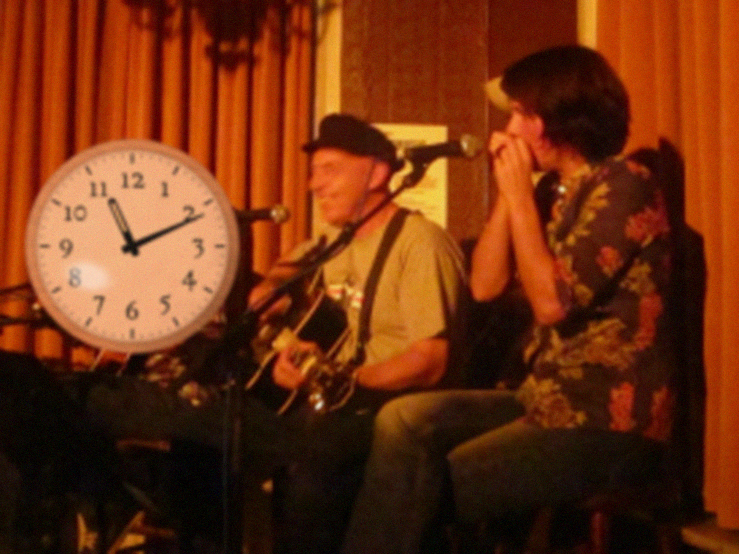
{"hour": 11, "minute": 11}
